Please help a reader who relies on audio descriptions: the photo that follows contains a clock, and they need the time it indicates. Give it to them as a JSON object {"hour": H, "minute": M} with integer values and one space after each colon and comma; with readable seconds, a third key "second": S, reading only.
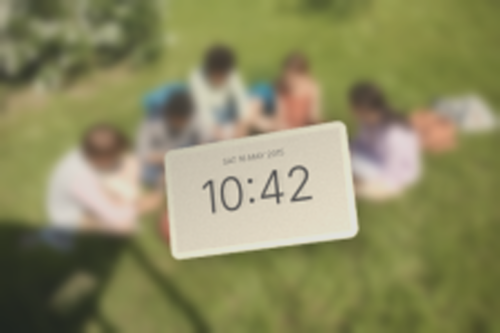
{"hour": 10, "minute": 42}
